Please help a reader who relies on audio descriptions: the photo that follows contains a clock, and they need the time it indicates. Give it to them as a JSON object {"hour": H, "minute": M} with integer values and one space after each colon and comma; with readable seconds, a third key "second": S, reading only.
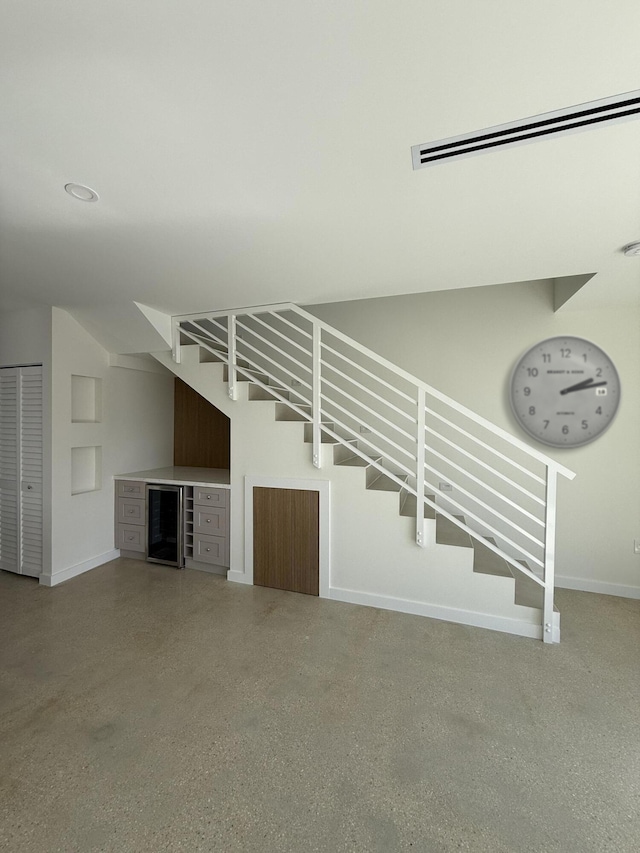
{"hour": 2, "minute": 13}
